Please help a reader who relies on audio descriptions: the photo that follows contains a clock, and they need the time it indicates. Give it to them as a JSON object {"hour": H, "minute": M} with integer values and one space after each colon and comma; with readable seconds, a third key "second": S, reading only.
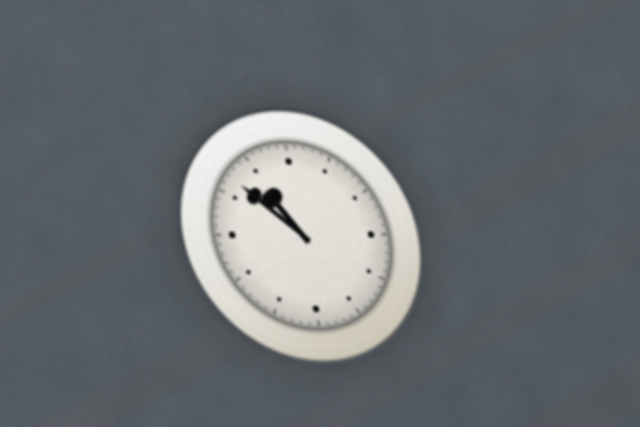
{"hour": 10, "minute": 52}
